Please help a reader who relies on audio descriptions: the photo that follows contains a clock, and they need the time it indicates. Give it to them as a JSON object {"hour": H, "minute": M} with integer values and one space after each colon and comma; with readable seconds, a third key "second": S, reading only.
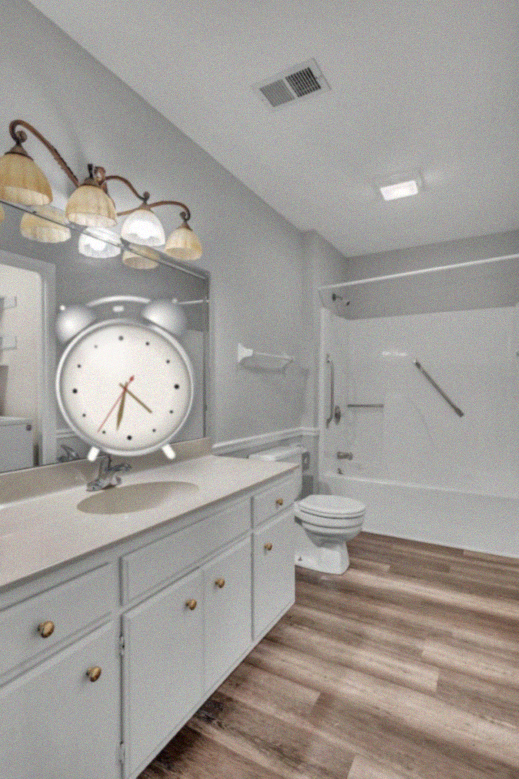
{"hour": 4, "minute": 32, "second": 36}
